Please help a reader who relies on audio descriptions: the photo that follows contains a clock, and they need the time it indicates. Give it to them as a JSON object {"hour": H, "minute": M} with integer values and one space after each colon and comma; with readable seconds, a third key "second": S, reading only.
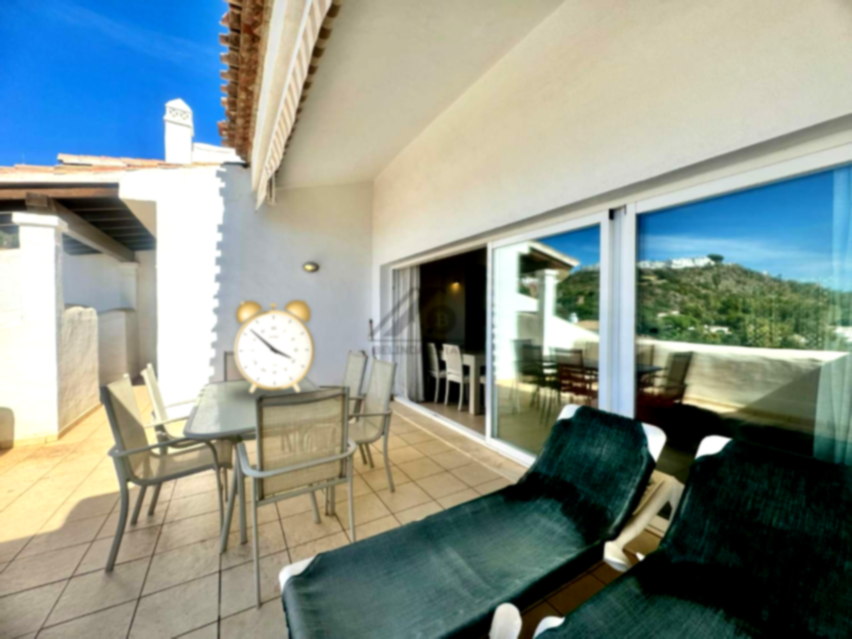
{"hour": 3, "minute": 52}
